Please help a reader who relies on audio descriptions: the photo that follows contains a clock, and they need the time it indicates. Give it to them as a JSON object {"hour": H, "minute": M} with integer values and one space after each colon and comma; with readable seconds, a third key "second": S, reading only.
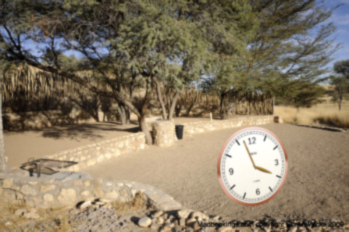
{"hour": 3, "minute": 57}
